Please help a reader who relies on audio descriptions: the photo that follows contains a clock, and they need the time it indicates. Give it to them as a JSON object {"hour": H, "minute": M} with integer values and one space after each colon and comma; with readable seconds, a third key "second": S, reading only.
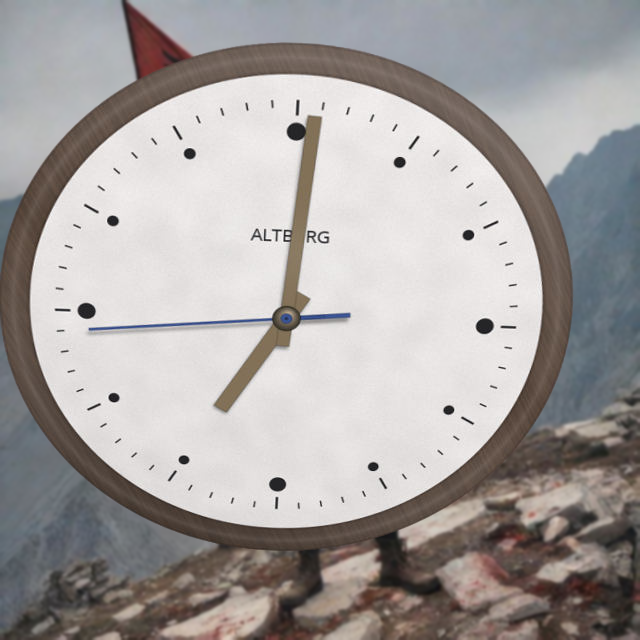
{"hour": 7, "minute": 0, "second": 44}
